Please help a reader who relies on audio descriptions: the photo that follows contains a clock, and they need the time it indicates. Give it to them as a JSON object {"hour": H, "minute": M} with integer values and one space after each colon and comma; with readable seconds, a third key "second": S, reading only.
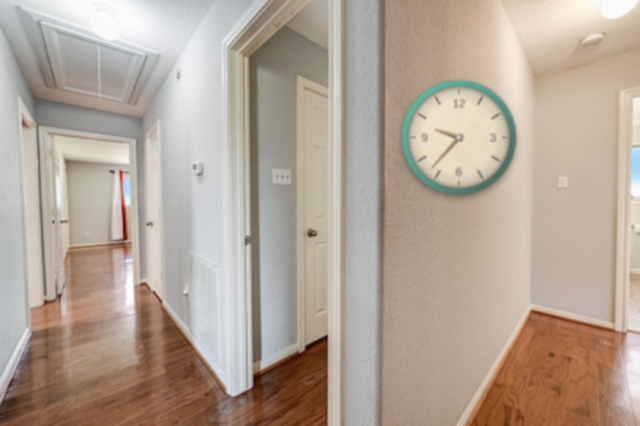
{"hour": 9, "minute": 37}
